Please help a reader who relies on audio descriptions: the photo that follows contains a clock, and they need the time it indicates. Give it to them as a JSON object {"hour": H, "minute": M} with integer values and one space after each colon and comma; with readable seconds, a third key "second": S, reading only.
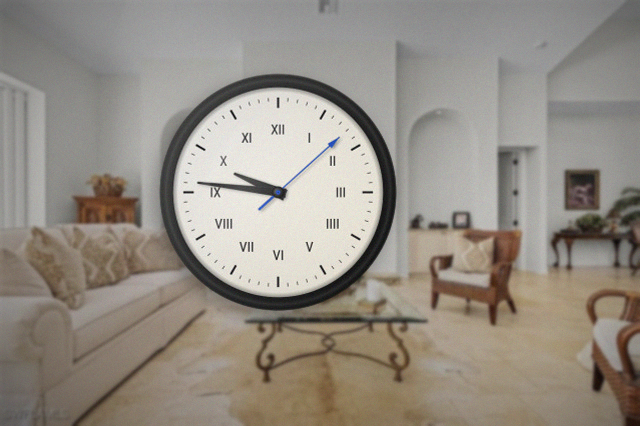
{"hour": 9, "minute": 46, "second": 8}
